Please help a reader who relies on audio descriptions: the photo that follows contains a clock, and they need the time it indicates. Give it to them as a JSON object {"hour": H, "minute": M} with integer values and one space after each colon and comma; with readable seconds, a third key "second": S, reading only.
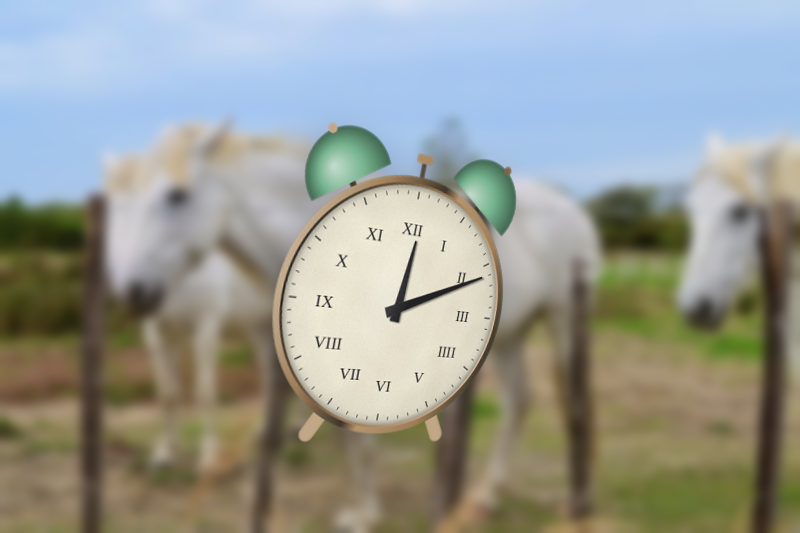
{"hour": 12, "minute": 11}
